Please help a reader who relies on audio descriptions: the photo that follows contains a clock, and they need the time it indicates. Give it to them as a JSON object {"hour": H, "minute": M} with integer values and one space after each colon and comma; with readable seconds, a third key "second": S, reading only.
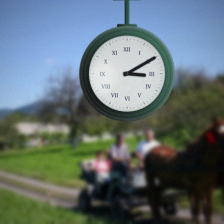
{"hour": 3, "minute": 10}
